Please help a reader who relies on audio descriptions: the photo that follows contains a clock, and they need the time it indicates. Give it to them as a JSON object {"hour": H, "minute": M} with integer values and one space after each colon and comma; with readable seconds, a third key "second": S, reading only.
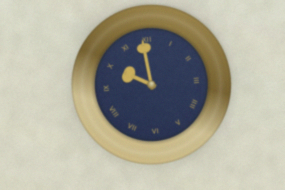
{"hour": 9, "minute": 59}
